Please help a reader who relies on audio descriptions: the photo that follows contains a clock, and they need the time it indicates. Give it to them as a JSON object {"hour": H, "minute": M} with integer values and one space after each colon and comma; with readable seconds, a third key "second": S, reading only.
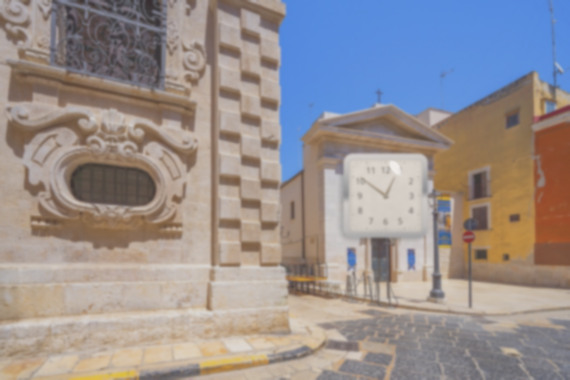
{"hour": 12, "minute": 51}
